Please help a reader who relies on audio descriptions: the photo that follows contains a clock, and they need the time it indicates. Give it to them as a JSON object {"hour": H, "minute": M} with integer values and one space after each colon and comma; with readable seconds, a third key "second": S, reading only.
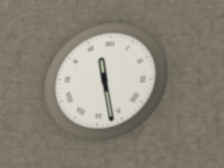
{"hour": 11, "minute": 27}
